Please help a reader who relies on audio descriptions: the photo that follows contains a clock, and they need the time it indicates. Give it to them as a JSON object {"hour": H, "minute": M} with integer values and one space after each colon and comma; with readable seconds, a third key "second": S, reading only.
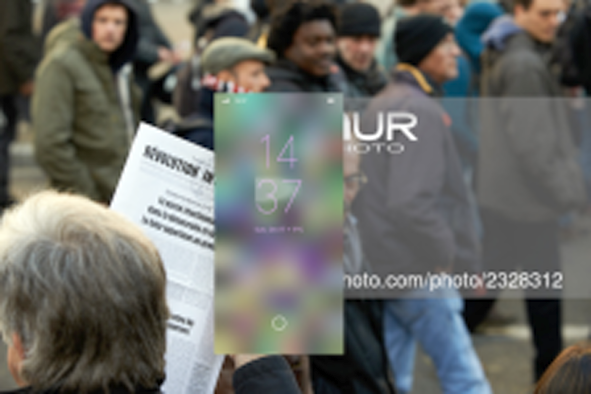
{"hour": 14, "minute": 37}
